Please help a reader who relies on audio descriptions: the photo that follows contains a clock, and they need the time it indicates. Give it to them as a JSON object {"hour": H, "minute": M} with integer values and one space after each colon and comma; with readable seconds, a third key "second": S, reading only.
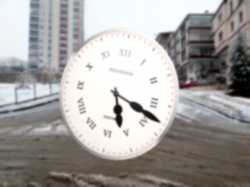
{"hour": 5, "minute": 18}
